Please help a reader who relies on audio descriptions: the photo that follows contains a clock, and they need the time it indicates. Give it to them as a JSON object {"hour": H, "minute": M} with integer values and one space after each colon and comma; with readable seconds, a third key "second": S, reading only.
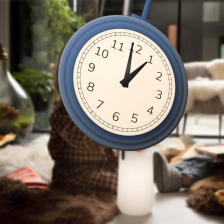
{"hour": 12, "minute": 59}
